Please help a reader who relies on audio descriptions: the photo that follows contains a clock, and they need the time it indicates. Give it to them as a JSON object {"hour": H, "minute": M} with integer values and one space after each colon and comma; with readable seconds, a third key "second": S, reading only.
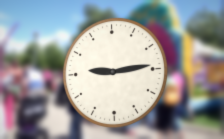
{"hour": 9, "minute": 14}
